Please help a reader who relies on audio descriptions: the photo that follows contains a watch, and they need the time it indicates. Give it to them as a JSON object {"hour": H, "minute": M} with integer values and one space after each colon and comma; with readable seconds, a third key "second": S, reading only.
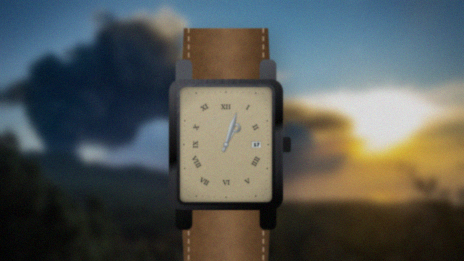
{"hour": 1, "minute": 3}
